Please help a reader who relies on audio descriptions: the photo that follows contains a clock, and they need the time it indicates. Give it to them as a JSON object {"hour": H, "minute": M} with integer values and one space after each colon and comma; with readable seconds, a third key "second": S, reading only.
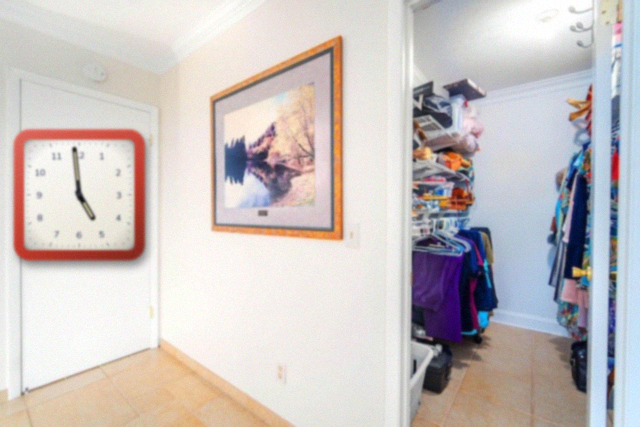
{"hour": 4, "minute": 59}
